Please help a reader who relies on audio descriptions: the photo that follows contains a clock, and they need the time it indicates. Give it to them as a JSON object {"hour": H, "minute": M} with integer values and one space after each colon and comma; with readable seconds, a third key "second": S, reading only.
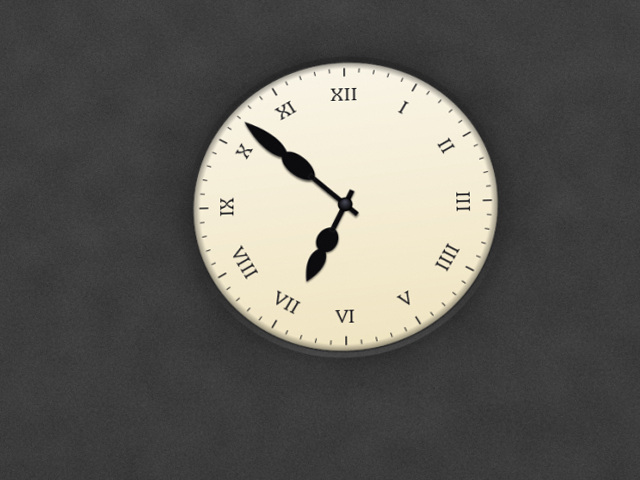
{"hour": 6, "minute": 52}
